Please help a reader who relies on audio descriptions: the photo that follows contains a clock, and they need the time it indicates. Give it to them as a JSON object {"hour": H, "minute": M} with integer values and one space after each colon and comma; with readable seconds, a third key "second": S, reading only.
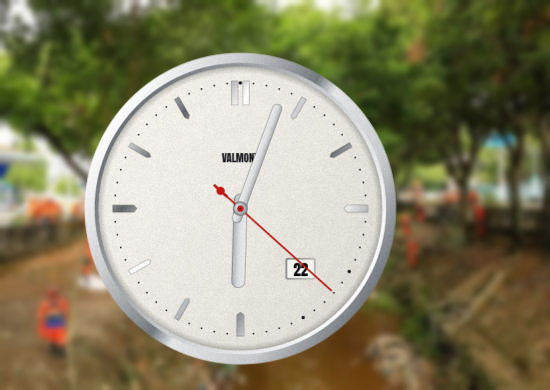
{"hour": 6, "minute": 3, "second": 22}
